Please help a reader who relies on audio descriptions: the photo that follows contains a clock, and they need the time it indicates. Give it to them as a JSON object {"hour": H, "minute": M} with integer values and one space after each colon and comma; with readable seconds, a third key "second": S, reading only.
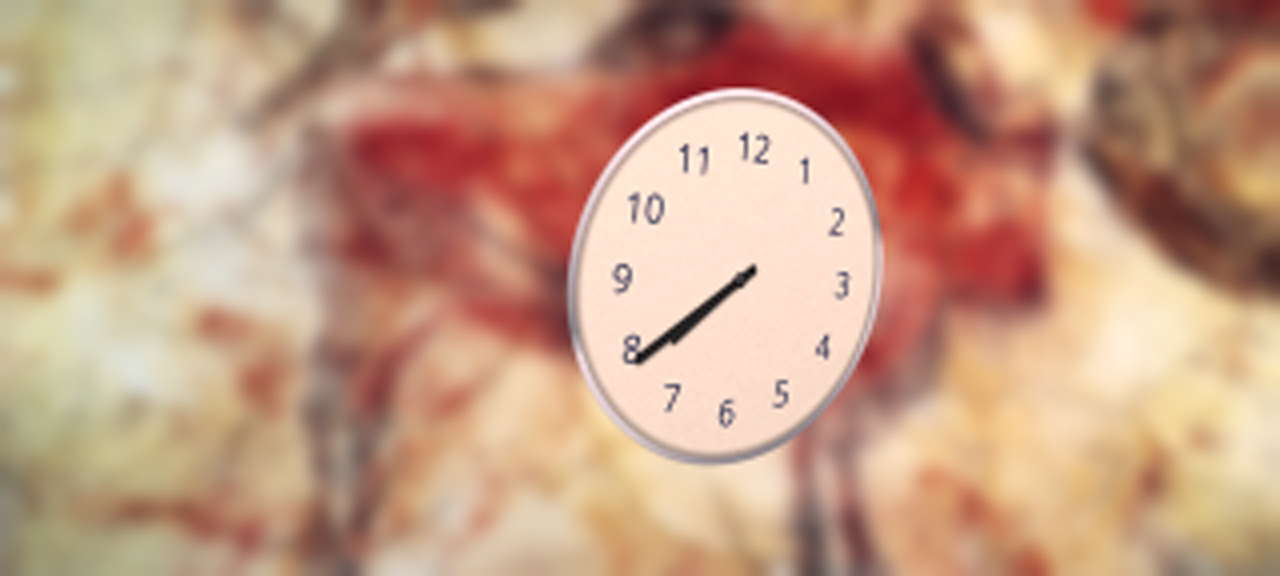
{"hour": 7, "minute": 39}
